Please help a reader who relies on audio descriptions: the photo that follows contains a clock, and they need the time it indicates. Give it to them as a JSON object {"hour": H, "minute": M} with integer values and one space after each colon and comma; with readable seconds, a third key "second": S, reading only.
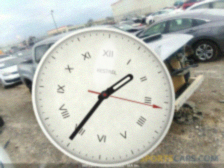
{"hour": 1, "minute": 35, "second": 16}
